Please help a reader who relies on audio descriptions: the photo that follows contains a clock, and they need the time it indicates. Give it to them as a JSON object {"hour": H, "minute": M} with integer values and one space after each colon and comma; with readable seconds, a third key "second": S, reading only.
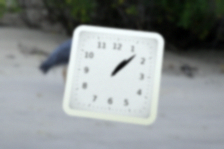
{"hour": 1, "minute": 7}
